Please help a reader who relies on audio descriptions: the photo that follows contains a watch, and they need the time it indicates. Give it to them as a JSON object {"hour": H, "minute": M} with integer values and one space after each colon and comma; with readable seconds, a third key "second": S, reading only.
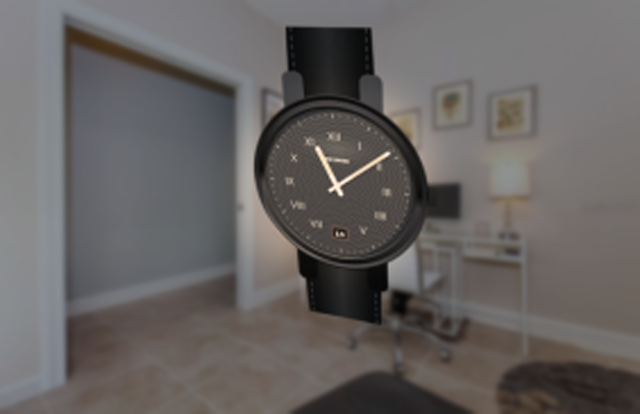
{"hour": 11, "minute": 9}
